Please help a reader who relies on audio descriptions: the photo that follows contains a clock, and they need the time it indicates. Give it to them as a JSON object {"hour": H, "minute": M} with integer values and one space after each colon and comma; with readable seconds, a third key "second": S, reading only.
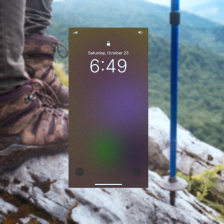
{"hour": 6, "minute": 49}
